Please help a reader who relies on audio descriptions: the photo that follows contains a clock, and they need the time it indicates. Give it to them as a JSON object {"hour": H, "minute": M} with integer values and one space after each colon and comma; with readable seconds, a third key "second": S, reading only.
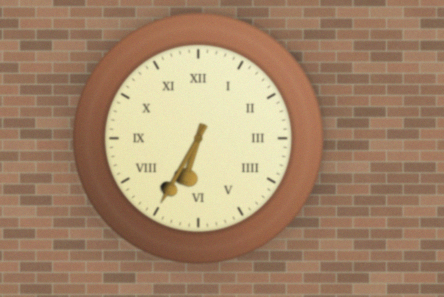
{"hour": 6, "minute": 35}
